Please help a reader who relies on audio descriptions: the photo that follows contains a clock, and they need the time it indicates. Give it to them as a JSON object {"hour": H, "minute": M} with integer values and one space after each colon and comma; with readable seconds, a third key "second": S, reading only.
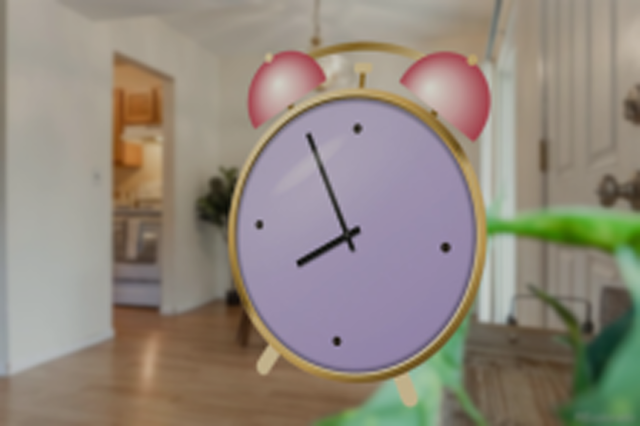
{"hour": 7, "minute": 55}
